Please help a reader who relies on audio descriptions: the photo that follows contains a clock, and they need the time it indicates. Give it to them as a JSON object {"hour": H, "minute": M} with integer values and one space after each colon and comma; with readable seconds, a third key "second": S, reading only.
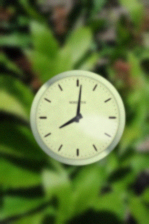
{"hour": 8, "minute": 1}
